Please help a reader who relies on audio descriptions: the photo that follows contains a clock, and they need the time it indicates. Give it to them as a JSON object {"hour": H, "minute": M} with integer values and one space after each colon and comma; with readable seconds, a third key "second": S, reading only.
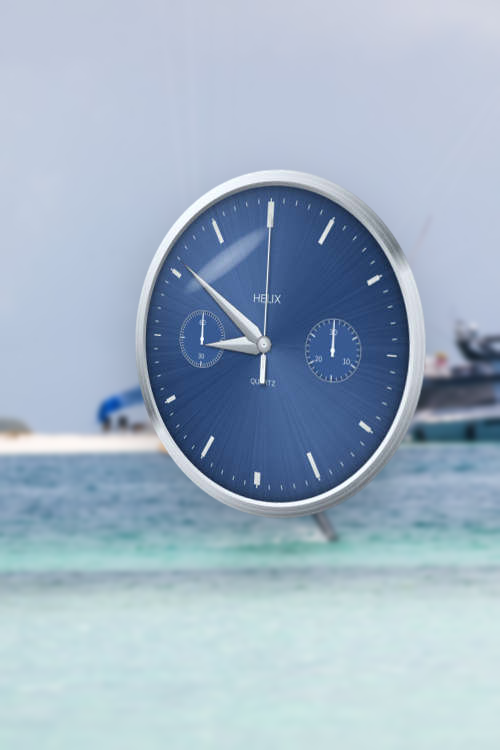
{"hour": 8, "minute": 51}
